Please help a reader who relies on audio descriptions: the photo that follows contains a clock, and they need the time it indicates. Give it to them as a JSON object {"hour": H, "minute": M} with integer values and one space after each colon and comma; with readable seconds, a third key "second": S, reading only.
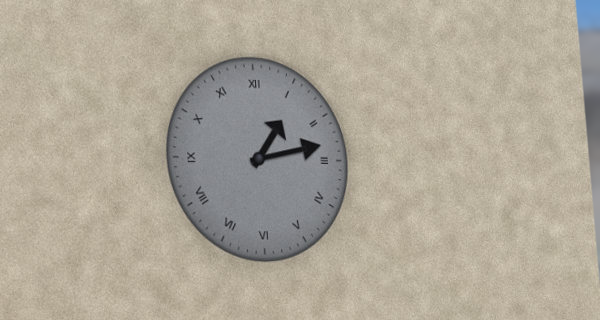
{"hour": 1, "minute": 13}
